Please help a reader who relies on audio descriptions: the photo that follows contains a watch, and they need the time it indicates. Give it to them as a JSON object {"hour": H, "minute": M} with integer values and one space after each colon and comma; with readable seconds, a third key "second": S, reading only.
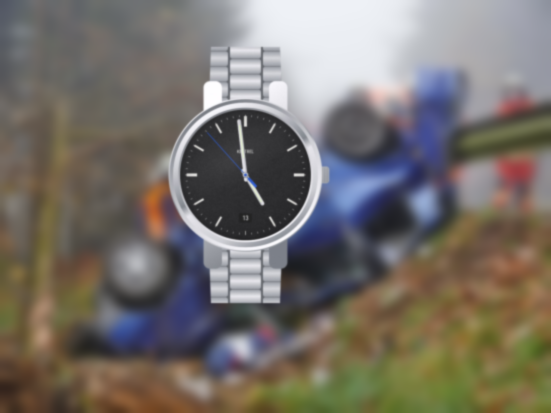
{"hour": 4, "minute": 58, "second": 53}
